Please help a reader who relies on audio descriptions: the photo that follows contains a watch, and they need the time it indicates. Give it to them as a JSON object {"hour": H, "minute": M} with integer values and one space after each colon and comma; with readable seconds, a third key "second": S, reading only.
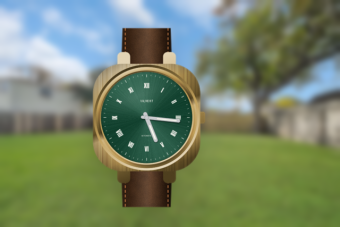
{"hour": 5, "minute": 16}
